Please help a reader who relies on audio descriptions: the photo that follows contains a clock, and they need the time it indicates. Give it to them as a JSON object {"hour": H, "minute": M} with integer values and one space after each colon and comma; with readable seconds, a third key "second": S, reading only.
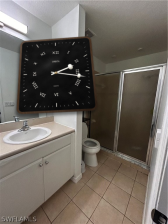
{"hour": 2, "minute": 17}
